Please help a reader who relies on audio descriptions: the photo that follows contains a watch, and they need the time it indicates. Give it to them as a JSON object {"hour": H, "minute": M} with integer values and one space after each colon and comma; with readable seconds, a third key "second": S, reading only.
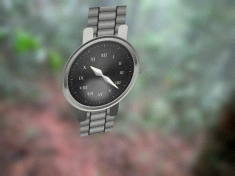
{"hour": 10, "minute": 22}
